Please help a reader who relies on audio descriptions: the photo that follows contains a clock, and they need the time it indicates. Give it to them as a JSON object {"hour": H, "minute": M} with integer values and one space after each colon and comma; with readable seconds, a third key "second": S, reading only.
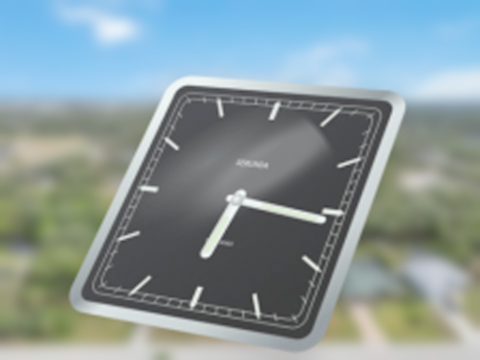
{"hour": 6, "minute": 16}
